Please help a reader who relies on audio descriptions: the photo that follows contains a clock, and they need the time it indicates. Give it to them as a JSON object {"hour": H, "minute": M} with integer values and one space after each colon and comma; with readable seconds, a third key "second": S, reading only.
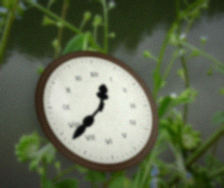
{"hour": 12, "minute": 38}
